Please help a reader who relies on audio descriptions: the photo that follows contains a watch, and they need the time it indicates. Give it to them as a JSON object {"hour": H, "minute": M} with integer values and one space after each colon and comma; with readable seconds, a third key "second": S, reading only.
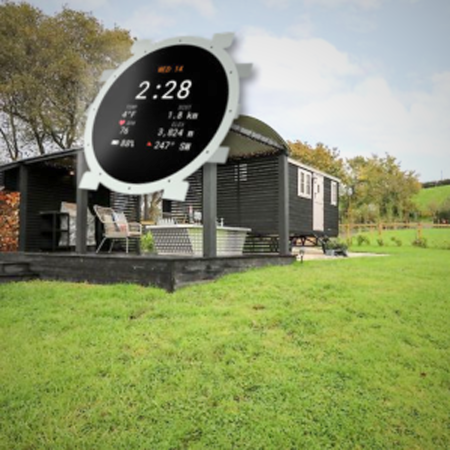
{"hour": 2, "minute": 28}
